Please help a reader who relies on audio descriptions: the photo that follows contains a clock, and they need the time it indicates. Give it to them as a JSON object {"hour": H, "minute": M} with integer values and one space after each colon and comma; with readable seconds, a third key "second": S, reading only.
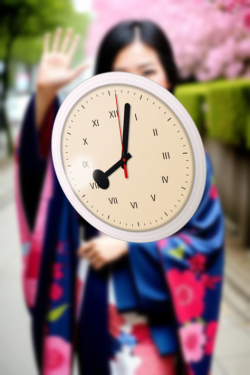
{"hour": 8, "minute": 3, "second": 1}
